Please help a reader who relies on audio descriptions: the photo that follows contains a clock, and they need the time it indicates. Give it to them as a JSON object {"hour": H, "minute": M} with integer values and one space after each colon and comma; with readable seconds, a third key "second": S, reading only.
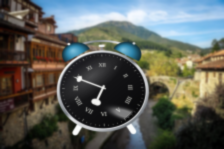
{"hour": 6, "minute": 49}
